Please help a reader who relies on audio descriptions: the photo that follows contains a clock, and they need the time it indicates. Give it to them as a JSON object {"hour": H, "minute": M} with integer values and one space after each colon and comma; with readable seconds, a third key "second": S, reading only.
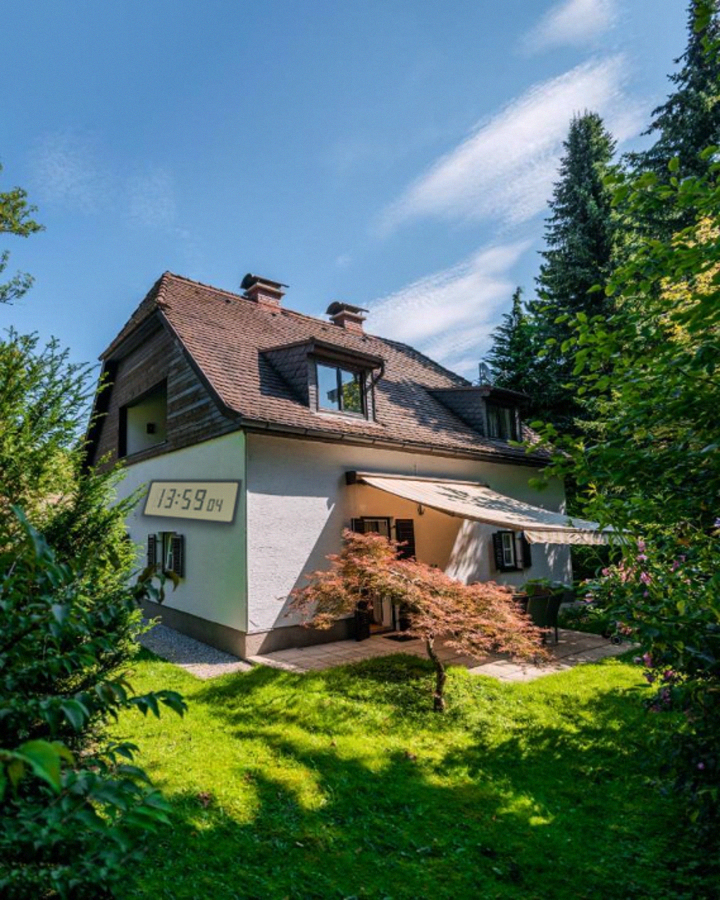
{"hour": 13, "minute": 59, "second": 4}
